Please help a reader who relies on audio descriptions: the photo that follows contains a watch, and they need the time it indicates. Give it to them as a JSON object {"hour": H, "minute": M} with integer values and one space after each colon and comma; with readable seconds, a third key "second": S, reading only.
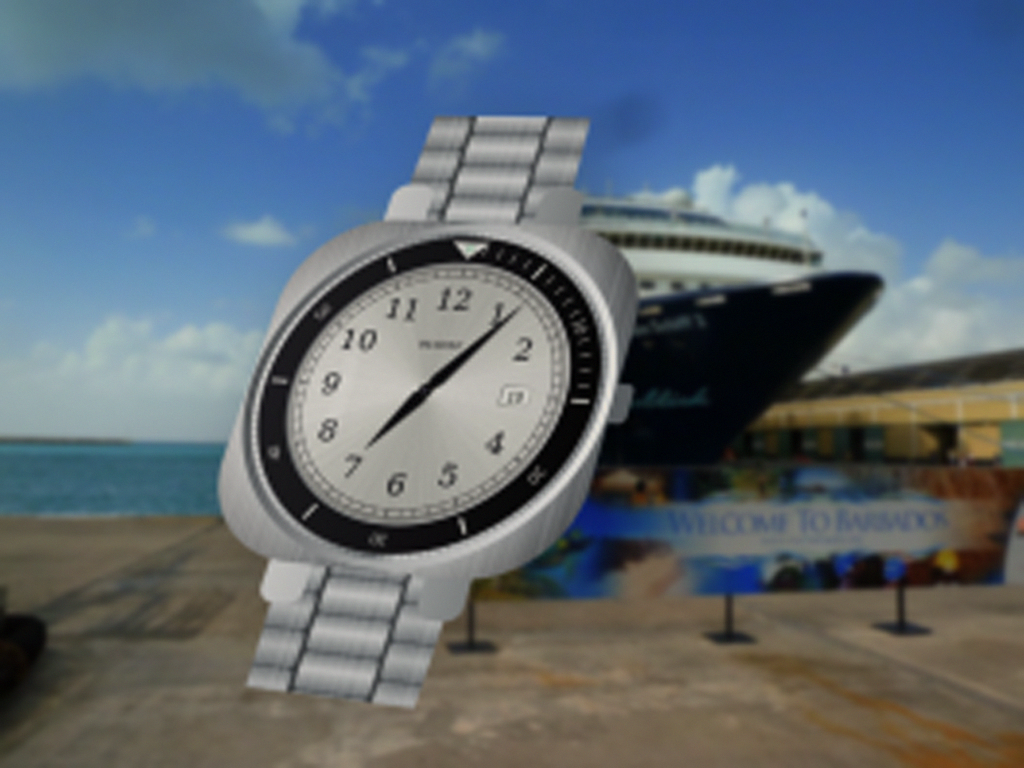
{"hour": 7, "minute": 6}
